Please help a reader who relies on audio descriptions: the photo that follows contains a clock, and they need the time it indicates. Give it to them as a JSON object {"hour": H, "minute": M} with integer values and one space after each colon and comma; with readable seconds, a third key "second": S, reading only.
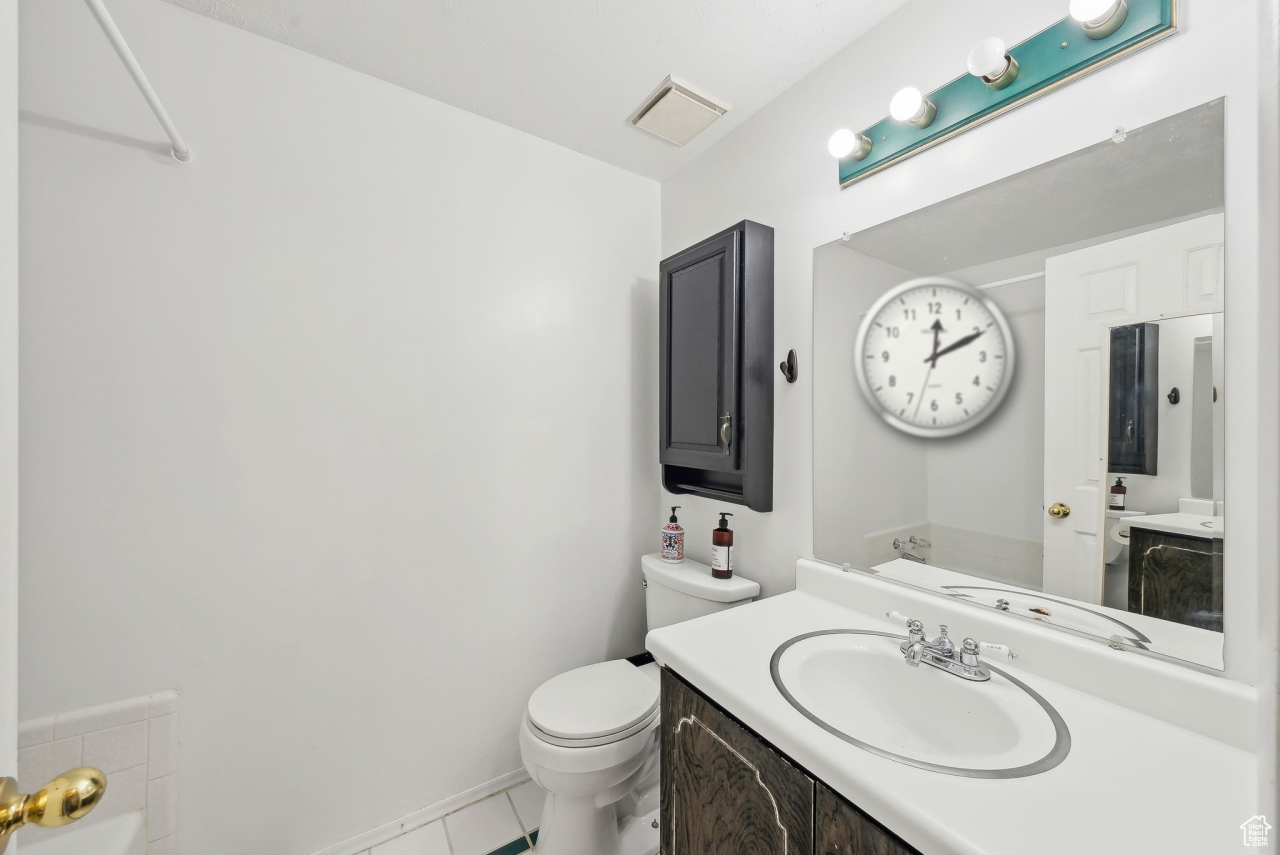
{"hour": 12, "minute": 10, "second": 33}
